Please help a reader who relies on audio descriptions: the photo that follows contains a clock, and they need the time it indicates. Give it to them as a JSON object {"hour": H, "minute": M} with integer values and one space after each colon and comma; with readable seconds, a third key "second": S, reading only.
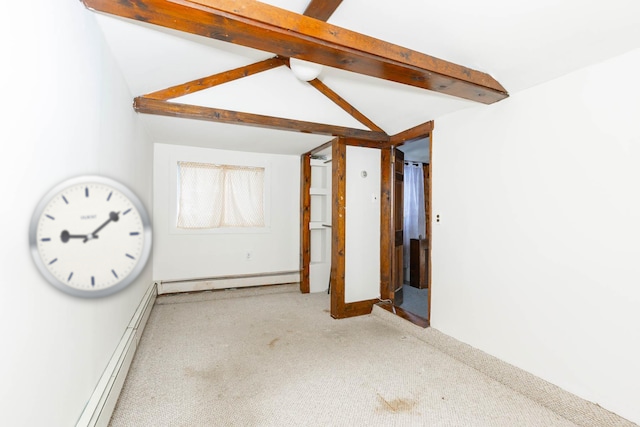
{"hour": 9, "minute": 9}
